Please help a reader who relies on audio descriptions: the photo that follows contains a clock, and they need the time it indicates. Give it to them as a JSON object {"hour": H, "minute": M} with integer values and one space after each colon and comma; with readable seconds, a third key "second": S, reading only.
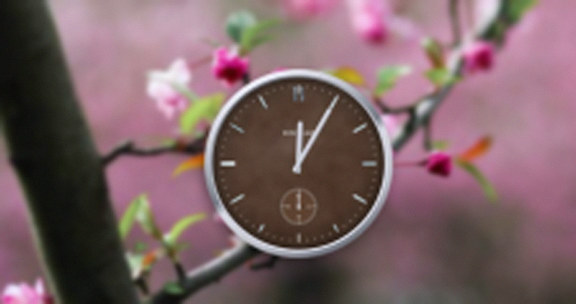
{"hour": 12, "minute": 5}
